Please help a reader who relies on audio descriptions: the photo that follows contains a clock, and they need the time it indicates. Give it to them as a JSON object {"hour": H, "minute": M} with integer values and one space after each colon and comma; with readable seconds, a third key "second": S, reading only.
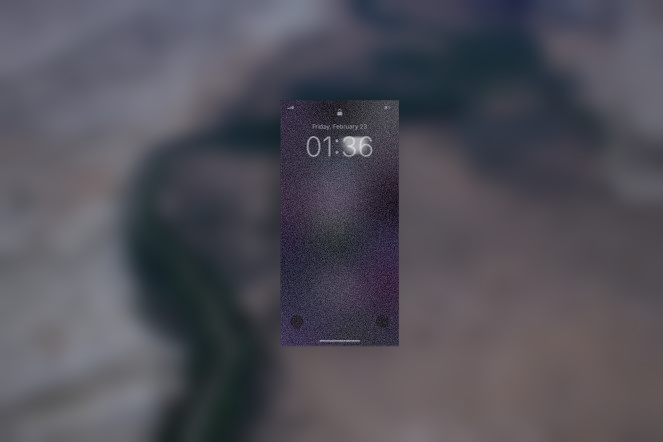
{"hour": 1, "minute": 36}
